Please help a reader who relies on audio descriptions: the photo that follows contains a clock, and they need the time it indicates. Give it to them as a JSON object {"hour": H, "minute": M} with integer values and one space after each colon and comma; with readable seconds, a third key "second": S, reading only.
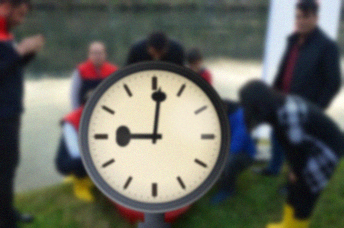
{"hour": 9, "minute": 1}
